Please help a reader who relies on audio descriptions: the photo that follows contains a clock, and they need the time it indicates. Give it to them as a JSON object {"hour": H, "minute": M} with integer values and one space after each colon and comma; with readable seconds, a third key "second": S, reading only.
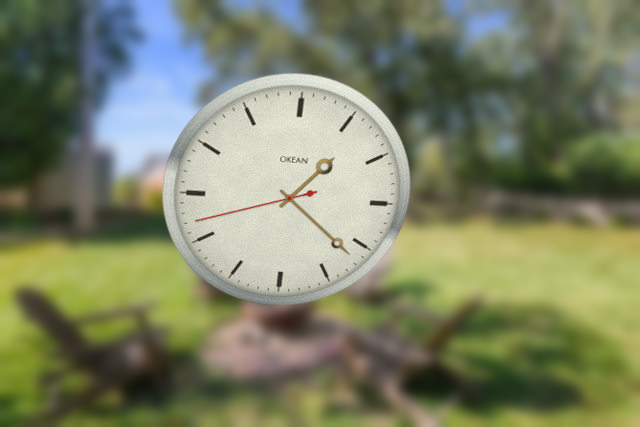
{"hour": 1, "minute": 21, "second": 42}
